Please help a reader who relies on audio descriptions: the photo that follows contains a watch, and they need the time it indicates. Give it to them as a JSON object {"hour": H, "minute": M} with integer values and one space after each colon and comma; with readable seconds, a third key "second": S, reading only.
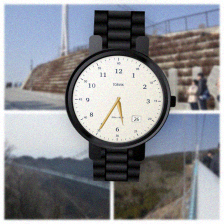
{"hour": 5, "minute": 35}
